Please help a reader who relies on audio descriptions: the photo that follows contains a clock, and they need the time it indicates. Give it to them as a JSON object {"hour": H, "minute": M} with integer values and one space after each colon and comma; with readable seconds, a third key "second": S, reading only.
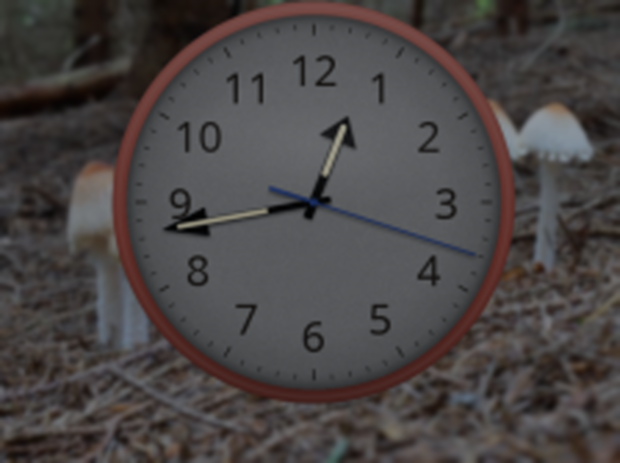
{"hour": 12, "minute": 43, "second": 18}
